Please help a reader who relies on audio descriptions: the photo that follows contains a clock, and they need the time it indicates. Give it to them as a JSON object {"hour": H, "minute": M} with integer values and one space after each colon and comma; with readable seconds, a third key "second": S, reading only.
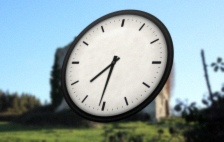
{"hour": 7, "minute": 31}
